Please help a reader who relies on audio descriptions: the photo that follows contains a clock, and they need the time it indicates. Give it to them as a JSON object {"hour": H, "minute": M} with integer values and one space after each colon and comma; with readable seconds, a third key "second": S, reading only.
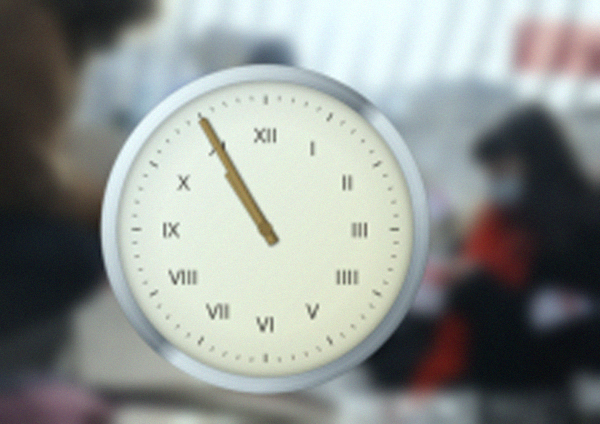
{"hour": 10, "minute": 55}
